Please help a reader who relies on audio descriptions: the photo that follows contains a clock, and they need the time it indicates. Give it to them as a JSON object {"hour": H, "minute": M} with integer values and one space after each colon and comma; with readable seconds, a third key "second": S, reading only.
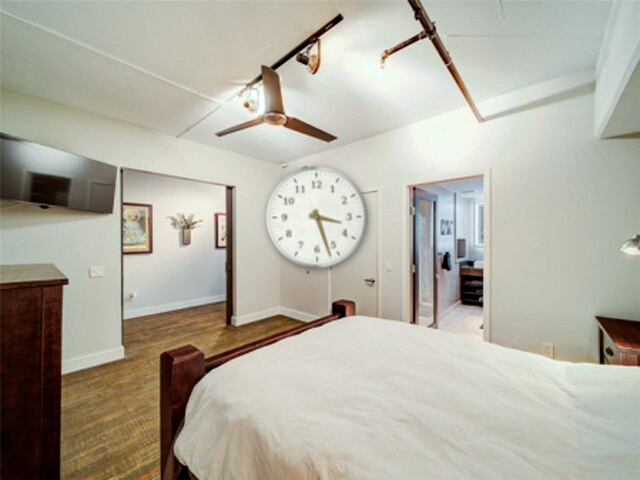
{"hour": 3, "minute": 27}
